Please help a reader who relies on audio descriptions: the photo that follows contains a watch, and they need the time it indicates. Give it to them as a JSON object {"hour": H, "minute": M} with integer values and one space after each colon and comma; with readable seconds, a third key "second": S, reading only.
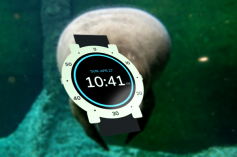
{"hour": 10, "minute": 41}
